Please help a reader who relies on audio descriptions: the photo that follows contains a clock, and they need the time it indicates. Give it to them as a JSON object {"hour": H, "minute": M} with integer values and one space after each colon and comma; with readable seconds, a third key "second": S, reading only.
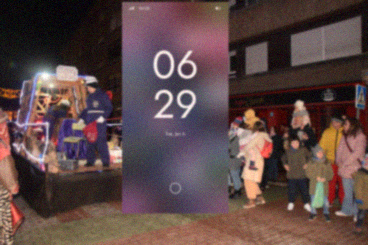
{"hour": 6, "minute": 29}
